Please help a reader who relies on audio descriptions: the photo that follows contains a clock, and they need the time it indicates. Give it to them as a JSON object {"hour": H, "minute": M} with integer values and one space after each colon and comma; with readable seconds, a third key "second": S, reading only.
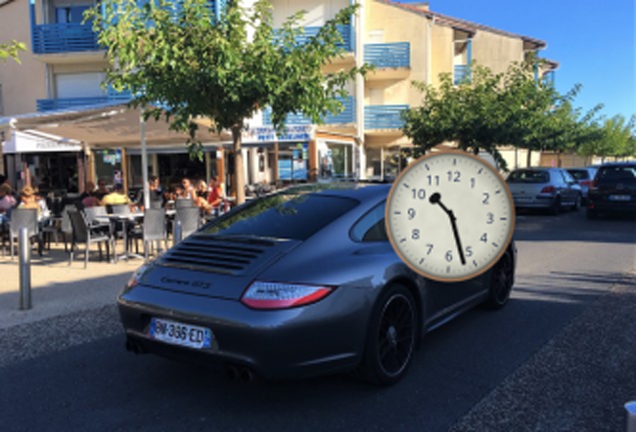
{"hour": 10, "minute": 27}
